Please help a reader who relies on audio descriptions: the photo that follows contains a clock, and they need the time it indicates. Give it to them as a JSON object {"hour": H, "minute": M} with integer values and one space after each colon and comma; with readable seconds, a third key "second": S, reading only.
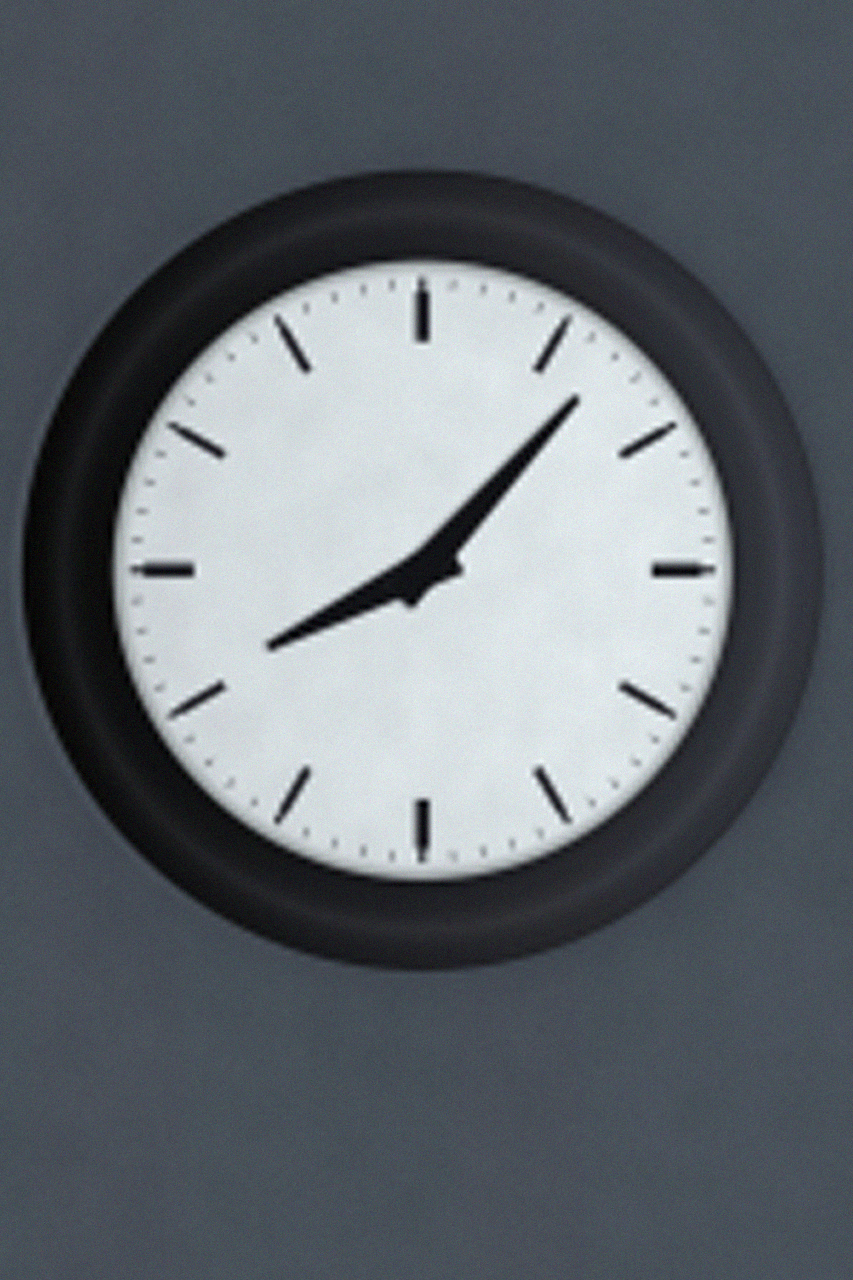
{"hour": 8, "minute": 7}
